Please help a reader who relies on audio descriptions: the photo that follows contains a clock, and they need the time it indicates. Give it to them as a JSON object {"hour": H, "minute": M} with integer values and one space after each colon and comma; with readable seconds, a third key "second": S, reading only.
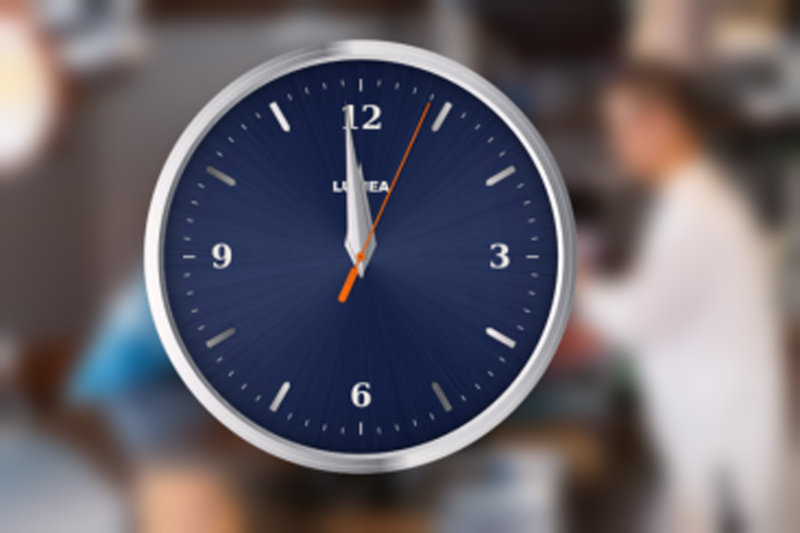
{"hour": 11, "minute": 59, "second": 4}
